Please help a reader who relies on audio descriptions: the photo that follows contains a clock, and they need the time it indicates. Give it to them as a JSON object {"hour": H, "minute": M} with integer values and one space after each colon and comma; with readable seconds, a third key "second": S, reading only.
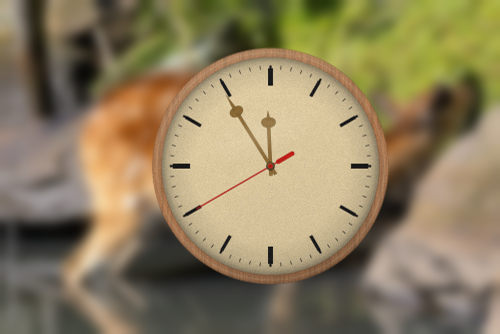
{"hour": 11, "minute": 54, "second": 40}
